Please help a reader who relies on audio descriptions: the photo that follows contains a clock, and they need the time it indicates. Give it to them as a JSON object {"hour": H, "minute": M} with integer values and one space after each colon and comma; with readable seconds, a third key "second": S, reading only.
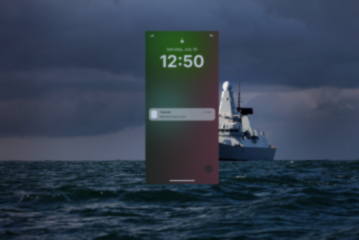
{"hour": 12, "minute": 50}
